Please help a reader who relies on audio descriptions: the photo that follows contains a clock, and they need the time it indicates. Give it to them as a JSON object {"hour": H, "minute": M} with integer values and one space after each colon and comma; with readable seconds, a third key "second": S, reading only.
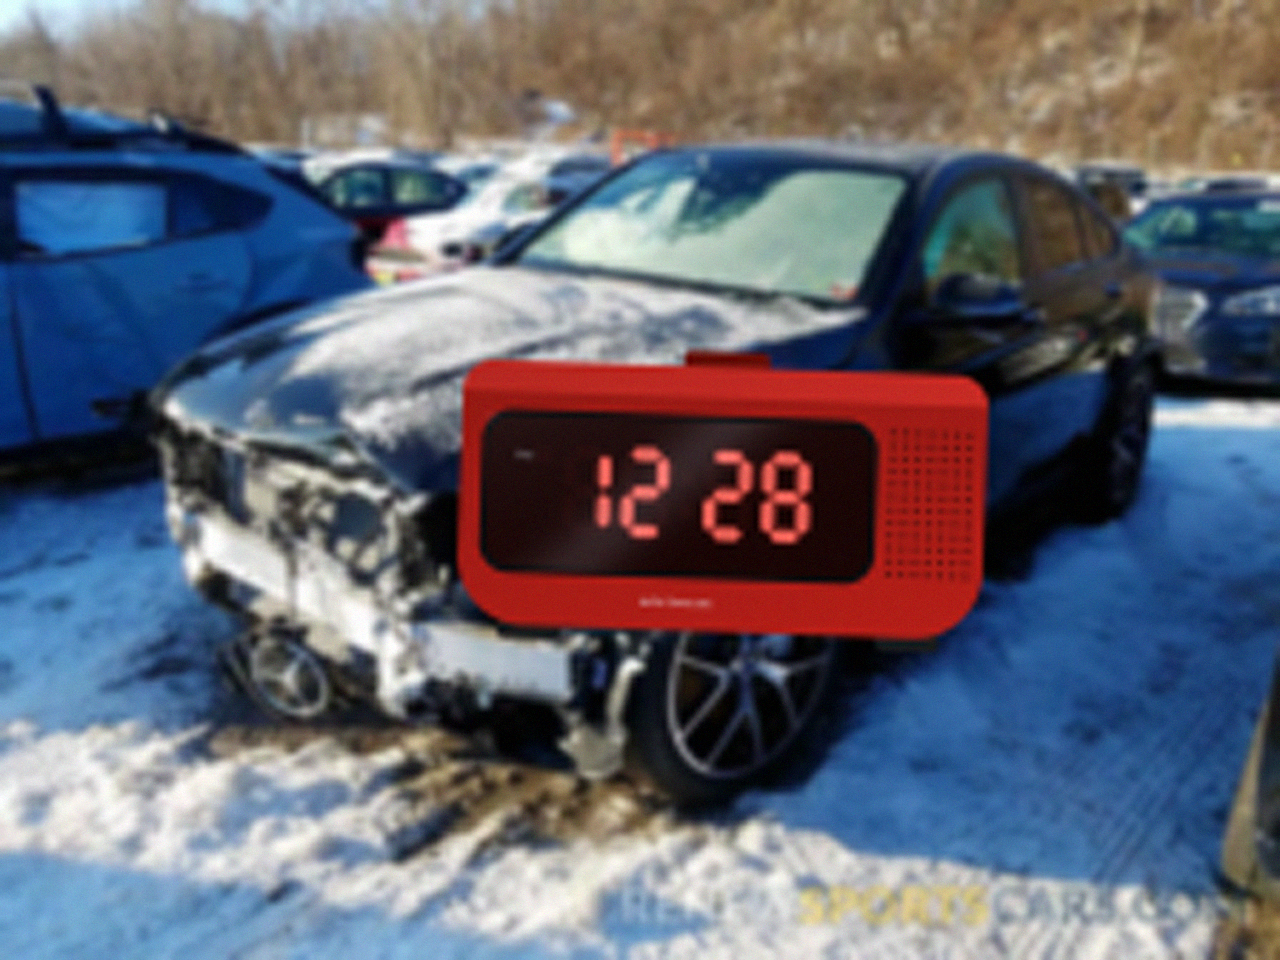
{"hour": 12, "minute": 28}
